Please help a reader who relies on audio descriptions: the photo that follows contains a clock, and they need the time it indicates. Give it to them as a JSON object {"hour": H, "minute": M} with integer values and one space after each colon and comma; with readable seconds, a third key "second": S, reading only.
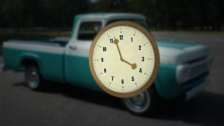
{"hour": 3, "minute": 57}
